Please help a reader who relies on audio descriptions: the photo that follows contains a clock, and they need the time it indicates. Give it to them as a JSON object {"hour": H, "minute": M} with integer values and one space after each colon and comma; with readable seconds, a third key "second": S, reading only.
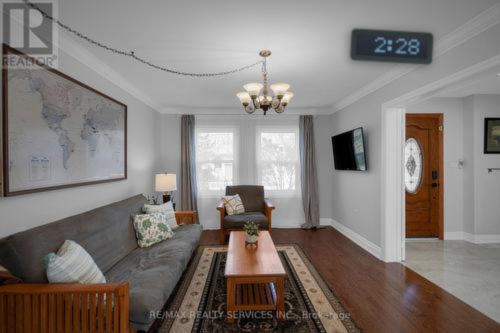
{"hour": 2, "minute": 28}
